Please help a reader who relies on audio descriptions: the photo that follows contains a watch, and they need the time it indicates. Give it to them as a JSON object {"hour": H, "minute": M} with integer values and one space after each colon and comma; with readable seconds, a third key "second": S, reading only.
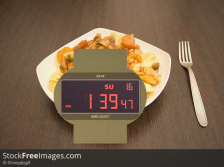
{"hour": 1, "minute": 39, "second": 47}
